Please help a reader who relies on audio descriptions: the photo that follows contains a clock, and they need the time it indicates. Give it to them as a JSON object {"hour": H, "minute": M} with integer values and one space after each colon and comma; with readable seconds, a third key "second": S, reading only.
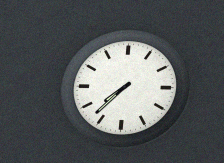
{"hour": 7, "minute": 37}
